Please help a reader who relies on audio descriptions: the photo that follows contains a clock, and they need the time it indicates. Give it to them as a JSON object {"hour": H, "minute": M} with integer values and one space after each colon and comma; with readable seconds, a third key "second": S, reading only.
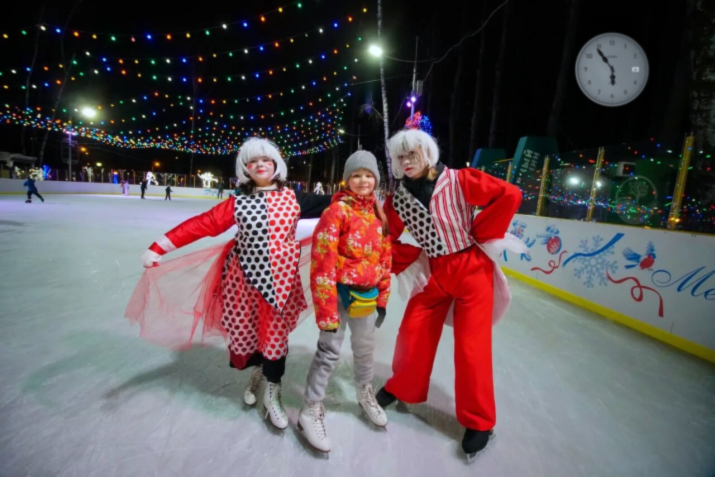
{"hour": 5, "minute": 54}
